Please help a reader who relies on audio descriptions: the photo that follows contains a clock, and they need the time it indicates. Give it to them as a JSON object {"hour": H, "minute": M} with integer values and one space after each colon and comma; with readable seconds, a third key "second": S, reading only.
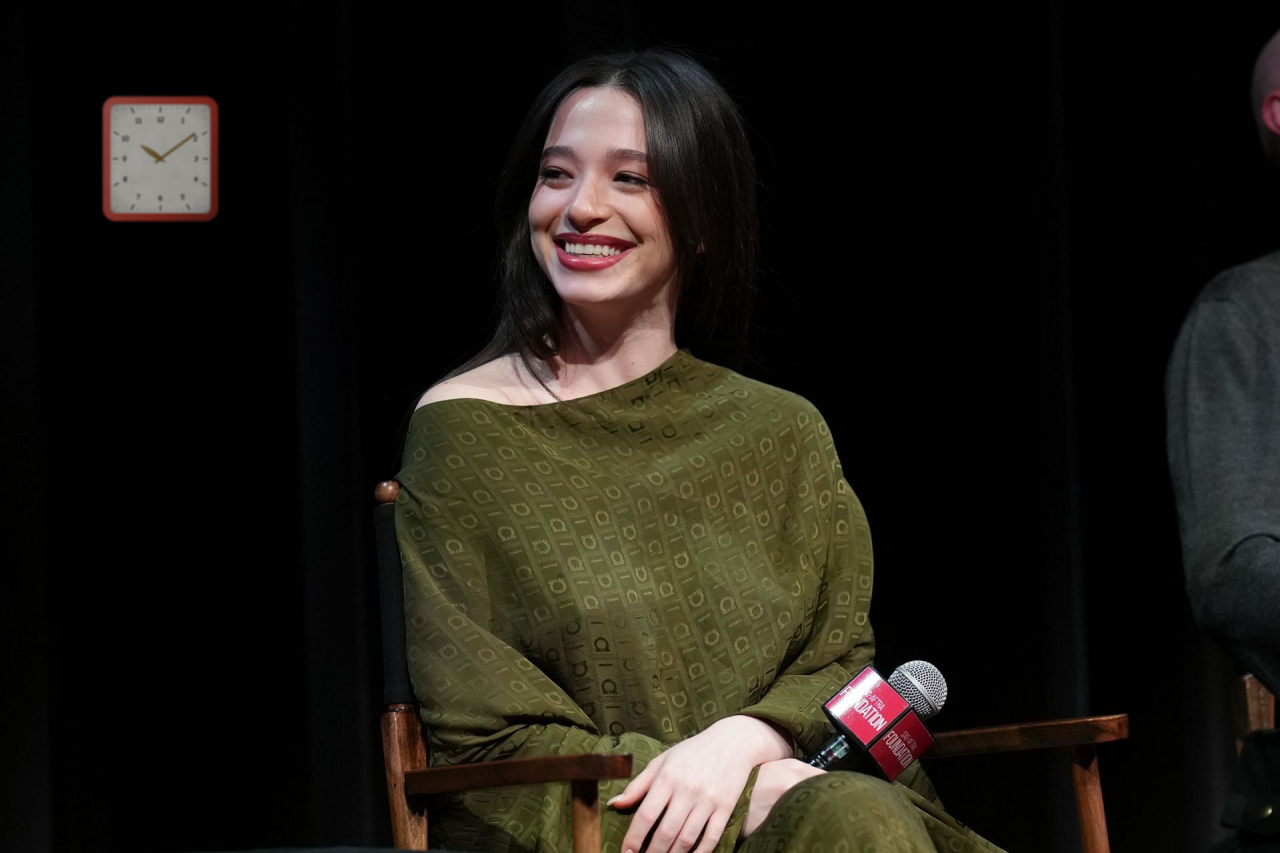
{"hour": 10, "minute": 9}
